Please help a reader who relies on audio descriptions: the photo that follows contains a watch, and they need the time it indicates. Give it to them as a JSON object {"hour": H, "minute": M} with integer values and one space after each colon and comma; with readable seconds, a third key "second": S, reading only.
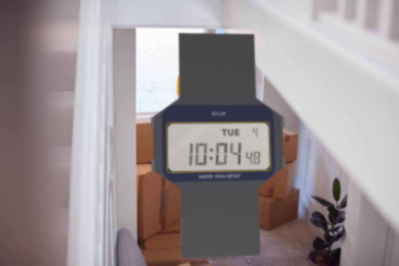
{"hour": 10, "minute": 4, "second": 48}
